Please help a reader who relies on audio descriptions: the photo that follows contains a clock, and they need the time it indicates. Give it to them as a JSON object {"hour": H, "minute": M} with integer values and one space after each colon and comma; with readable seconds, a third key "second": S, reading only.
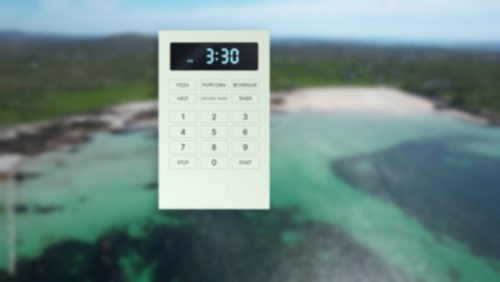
{"hour": 3, "minute": 30}
